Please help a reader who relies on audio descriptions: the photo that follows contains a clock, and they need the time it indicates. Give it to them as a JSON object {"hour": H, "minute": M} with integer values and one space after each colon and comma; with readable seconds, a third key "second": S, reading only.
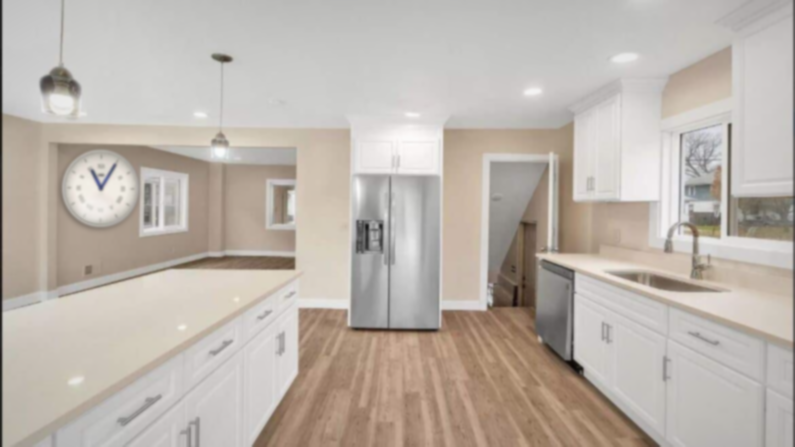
{"hour": 11, "minute": 5}
